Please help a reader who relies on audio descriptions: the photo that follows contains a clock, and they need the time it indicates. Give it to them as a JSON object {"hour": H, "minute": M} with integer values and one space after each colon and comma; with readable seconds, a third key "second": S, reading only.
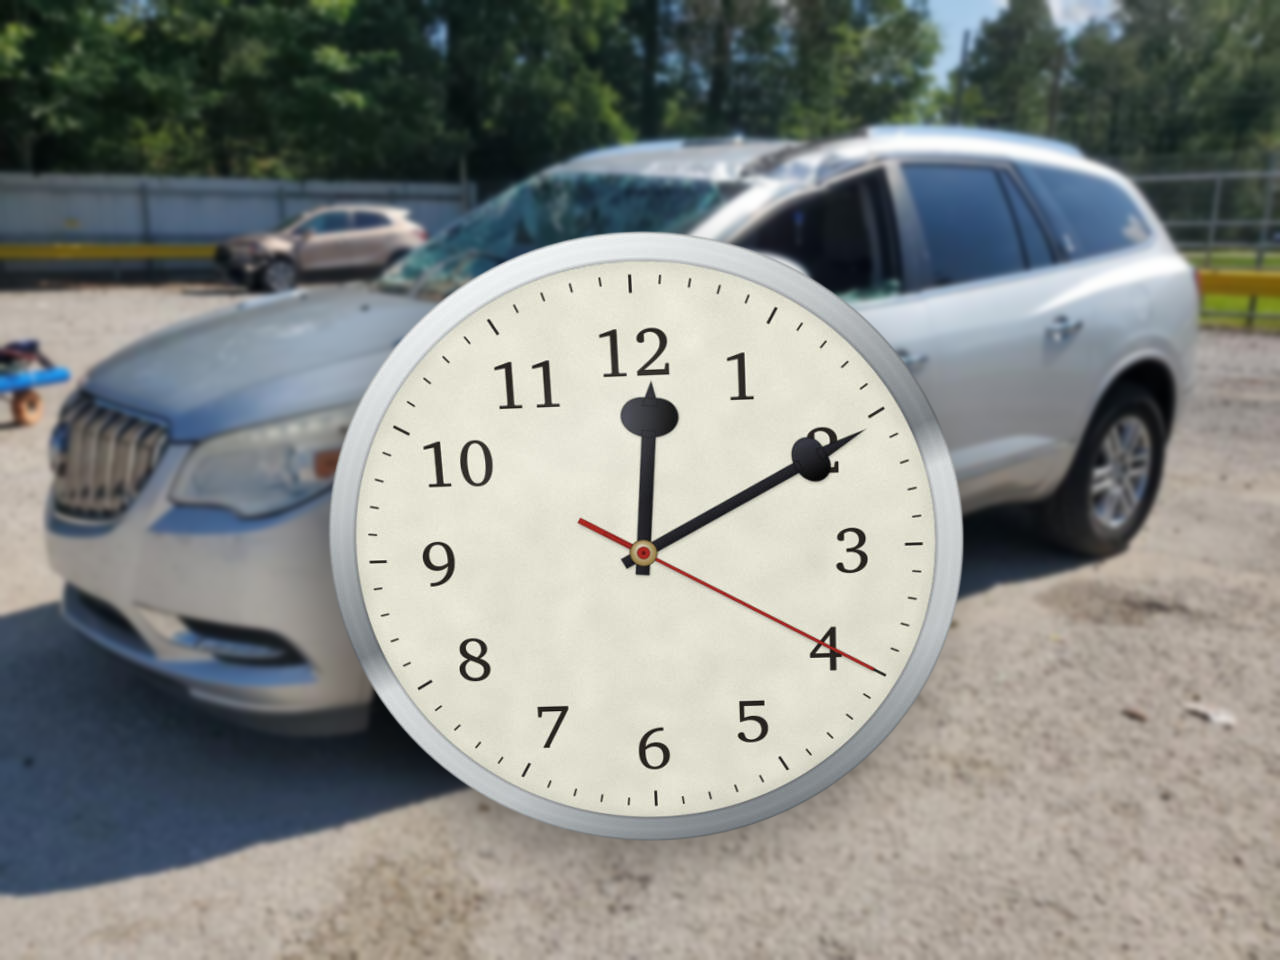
{"hour": 12, "minute": 10, "second": 20}
